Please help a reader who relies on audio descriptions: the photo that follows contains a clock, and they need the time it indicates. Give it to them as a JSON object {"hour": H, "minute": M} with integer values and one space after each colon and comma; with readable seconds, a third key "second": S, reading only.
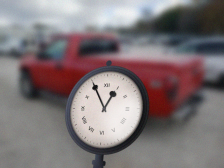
{"hour": 12, "minute": 55}
